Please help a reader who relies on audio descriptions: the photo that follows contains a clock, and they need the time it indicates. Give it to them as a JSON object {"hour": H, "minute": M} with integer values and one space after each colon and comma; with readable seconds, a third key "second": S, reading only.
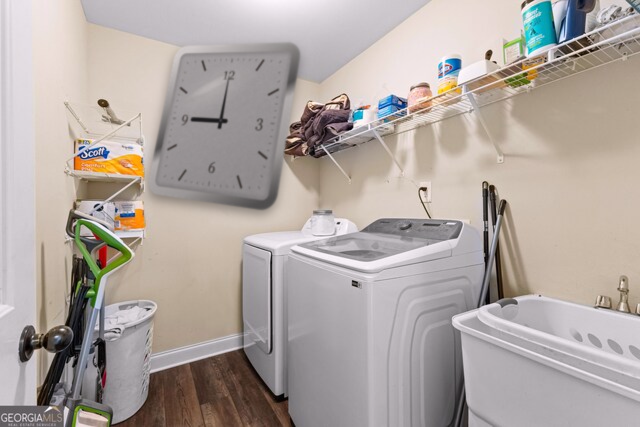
{"hour": 9, "minute": 0}
